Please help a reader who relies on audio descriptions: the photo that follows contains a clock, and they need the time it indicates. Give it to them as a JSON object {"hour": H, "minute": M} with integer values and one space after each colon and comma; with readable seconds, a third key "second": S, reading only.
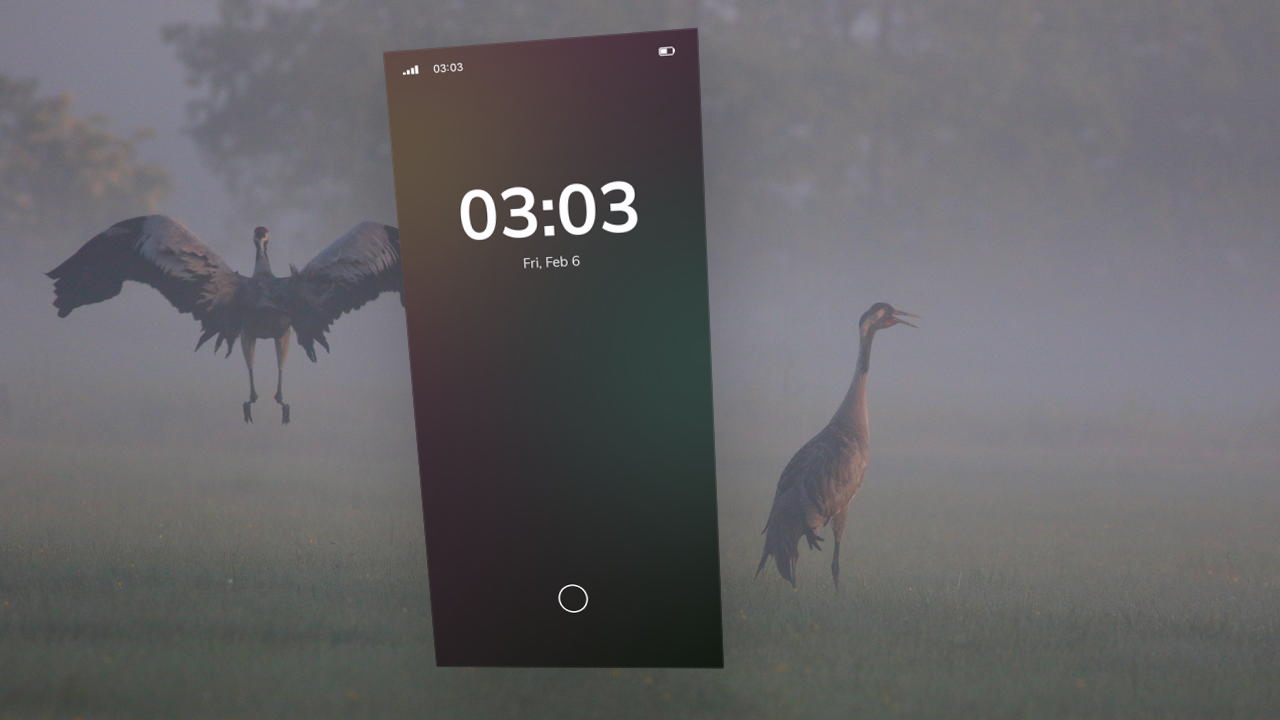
{"hour": 3, "minute": 3}
